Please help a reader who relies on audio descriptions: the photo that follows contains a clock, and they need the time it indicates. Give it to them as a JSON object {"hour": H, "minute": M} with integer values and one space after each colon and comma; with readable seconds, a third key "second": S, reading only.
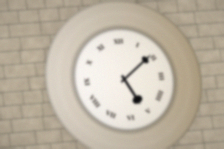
{"hour": 5, "minute": 9}
